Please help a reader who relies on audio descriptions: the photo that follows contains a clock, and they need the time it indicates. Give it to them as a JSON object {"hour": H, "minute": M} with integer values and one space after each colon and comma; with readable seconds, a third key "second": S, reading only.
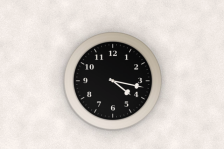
{"hour": 4, "minute": 17}
